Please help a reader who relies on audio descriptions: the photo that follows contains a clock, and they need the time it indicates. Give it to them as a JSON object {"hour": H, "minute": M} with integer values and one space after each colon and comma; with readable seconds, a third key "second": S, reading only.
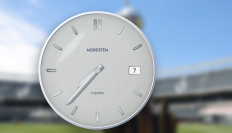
{"hour": 7, "minute": 37}
